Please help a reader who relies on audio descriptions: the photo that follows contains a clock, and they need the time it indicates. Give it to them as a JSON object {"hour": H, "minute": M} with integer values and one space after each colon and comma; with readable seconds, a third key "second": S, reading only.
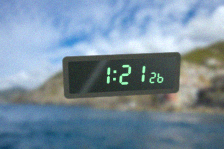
{"hour": 1, "minute": 21, "second": 26}
